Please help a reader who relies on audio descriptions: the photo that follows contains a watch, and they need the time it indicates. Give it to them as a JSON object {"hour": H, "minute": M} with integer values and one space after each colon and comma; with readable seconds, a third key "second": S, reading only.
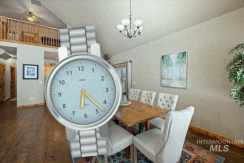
{"hour": 6, "minute": 23}
